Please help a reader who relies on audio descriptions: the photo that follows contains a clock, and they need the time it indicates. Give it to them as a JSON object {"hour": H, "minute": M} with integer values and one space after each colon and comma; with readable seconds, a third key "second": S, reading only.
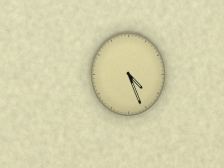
{"hour": 4, "minute": 26}
